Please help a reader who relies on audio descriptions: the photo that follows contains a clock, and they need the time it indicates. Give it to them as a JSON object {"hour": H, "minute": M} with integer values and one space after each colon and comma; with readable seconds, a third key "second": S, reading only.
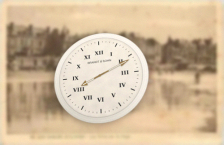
{"hour": 8, "minute": 11}
